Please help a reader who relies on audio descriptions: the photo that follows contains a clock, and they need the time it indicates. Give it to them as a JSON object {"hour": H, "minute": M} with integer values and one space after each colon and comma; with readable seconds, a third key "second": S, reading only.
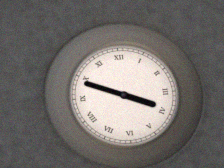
{"hour": 3, "minute": 49}
